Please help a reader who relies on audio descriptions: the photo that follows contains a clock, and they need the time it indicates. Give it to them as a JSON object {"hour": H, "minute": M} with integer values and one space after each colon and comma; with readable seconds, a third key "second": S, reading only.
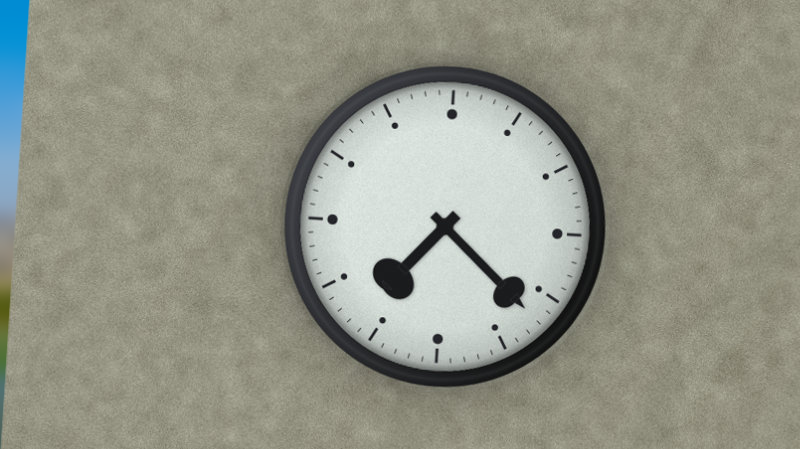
{"hour": 7, "minute": 22}
